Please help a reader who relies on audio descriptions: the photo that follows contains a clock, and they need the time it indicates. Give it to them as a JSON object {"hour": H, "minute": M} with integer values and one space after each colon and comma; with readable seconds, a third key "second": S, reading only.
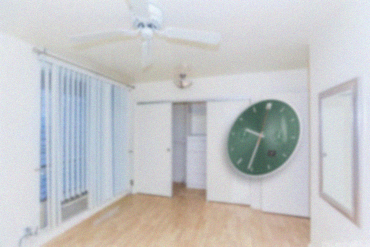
{"hour": 9, "minute": 31}
